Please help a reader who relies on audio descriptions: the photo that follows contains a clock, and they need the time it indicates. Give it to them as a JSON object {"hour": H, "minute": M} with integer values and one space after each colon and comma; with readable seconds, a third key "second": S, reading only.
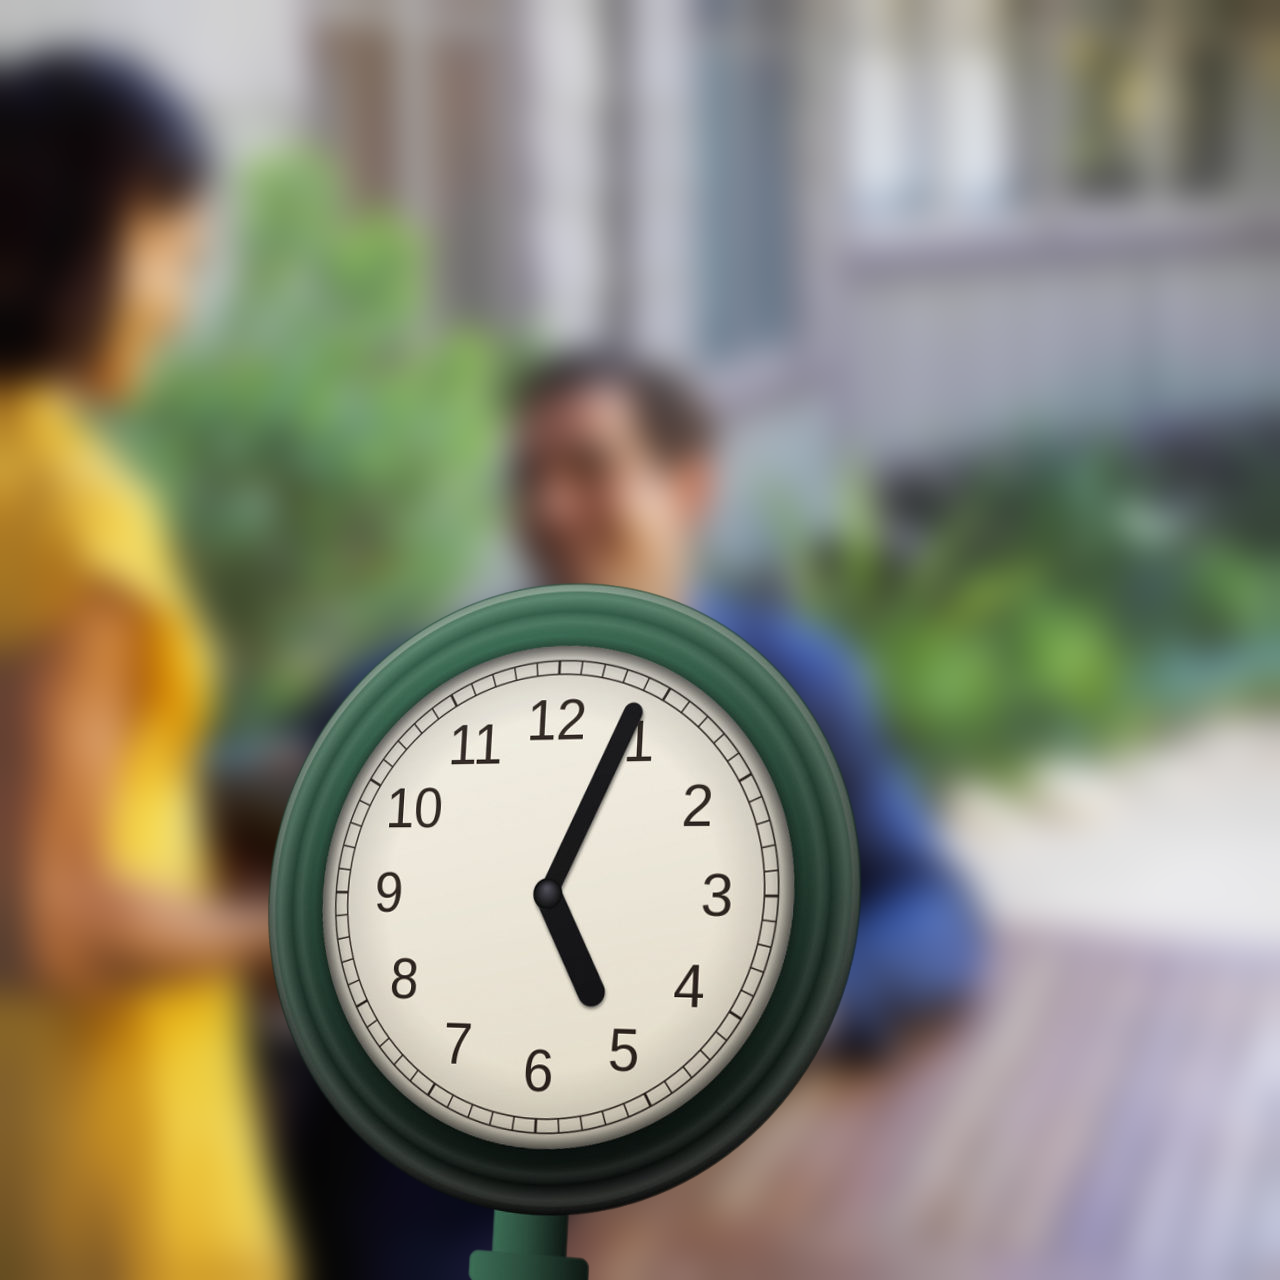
{"hour": 5, "minute": 4}
